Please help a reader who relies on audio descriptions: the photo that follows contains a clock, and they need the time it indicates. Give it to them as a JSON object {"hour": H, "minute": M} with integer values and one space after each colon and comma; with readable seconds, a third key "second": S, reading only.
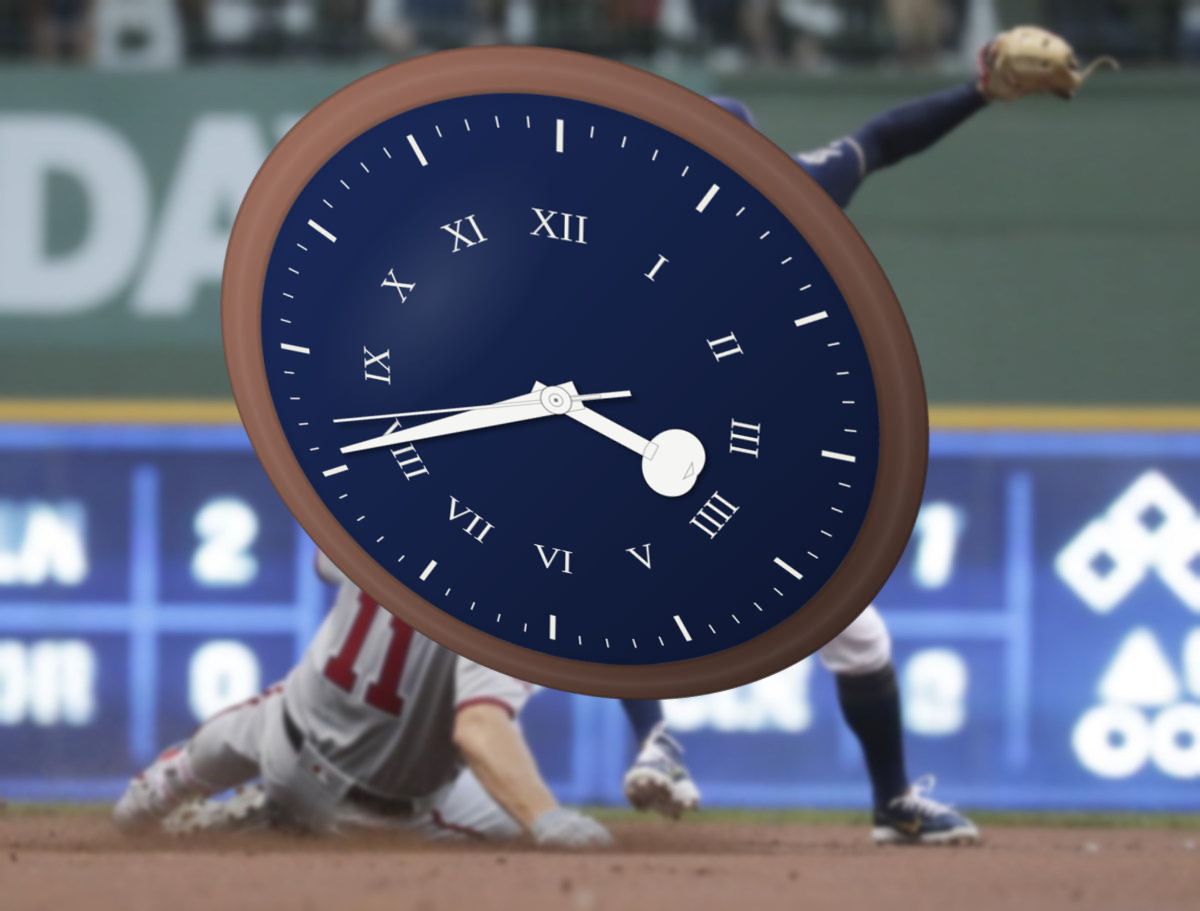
{"hour": 3, "minute": 40, "second": 42}
